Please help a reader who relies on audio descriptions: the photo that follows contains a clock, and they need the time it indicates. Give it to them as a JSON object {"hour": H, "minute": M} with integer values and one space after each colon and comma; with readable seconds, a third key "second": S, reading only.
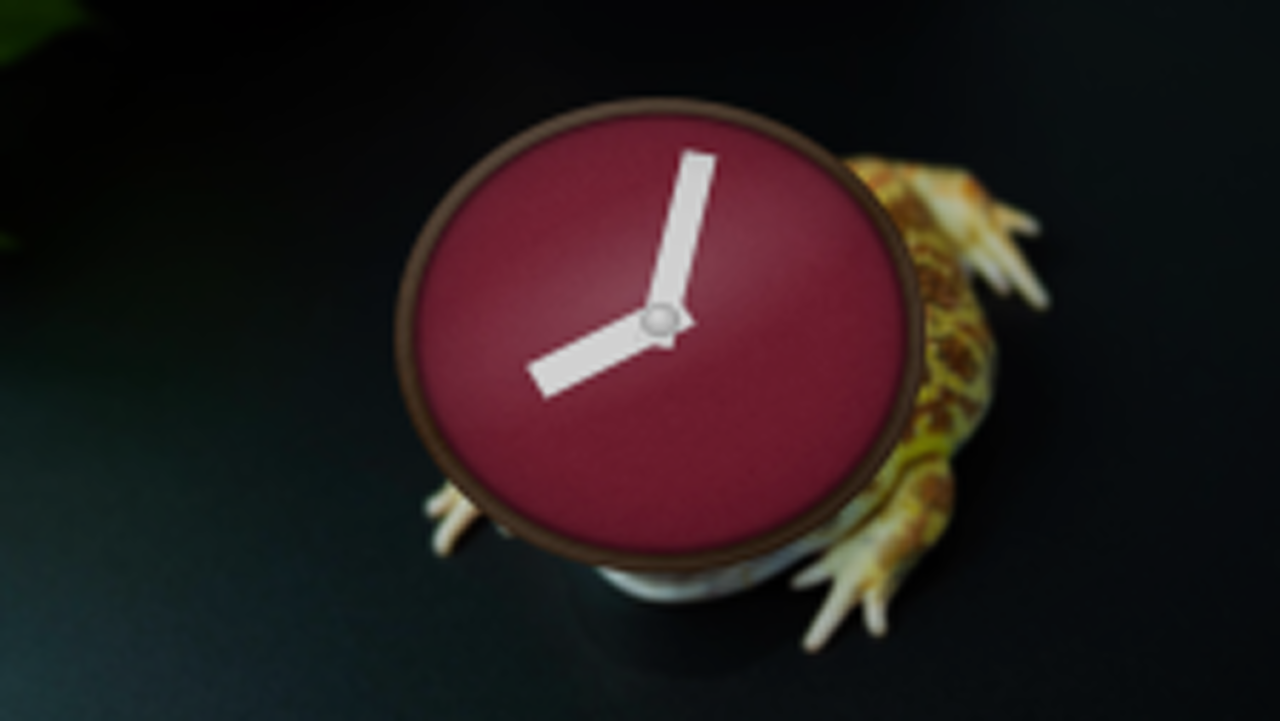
{"hour": 8, "minute": 2}
